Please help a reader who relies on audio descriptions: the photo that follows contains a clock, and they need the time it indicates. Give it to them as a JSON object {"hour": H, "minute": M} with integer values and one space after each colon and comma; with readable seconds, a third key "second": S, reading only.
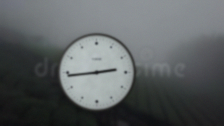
{"hour": 2, "minute": 44}
